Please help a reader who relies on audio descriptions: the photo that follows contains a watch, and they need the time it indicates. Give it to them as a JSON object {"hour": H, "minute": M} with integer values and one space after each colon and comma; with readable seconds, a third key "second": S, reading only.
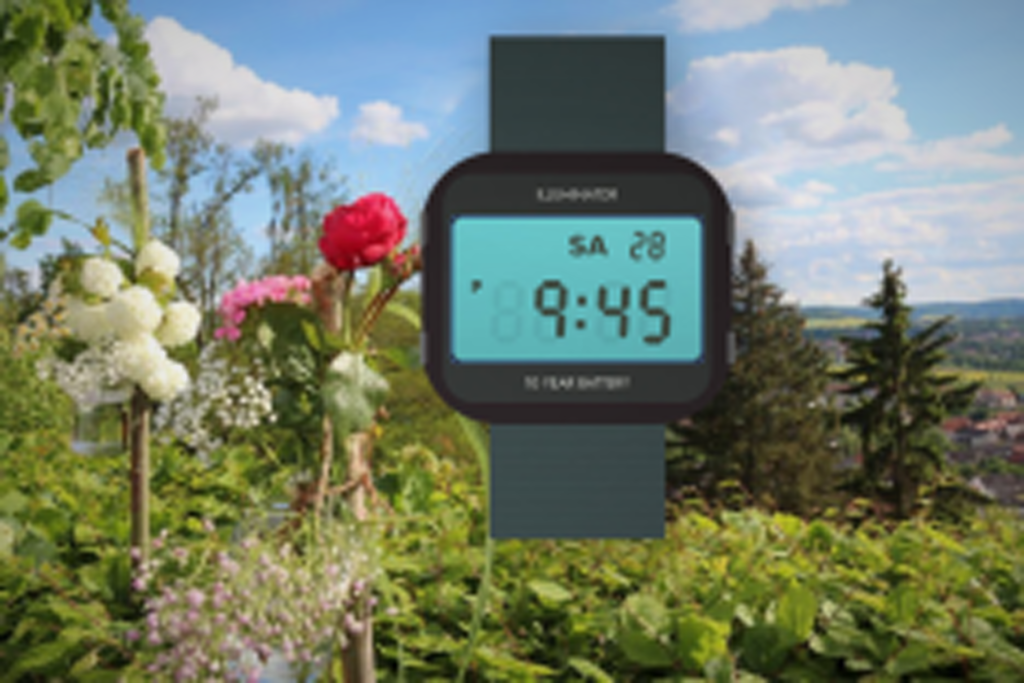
{"hour": 9, "minute": 45}
